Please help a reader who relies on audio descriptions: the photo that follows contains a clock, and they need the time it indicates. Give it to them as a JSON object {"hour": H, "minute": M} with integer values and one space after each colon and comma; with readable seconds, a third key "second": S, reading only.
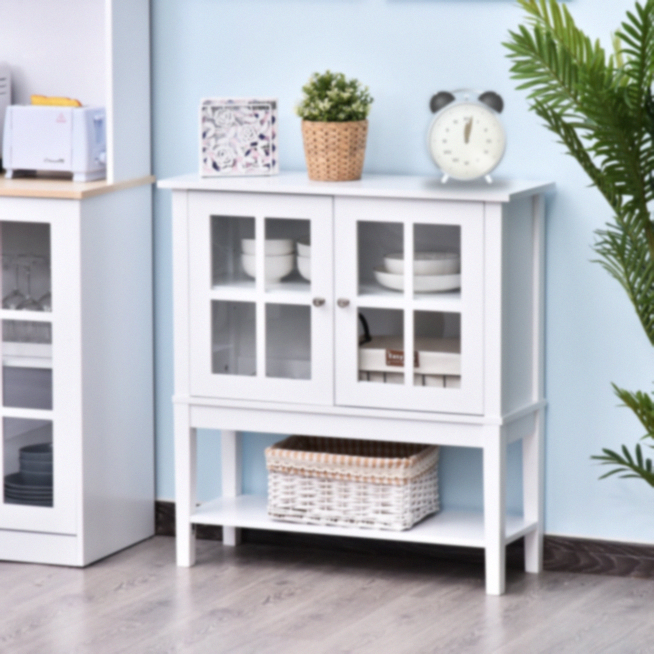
{"hour": 12, "minute": 2}
